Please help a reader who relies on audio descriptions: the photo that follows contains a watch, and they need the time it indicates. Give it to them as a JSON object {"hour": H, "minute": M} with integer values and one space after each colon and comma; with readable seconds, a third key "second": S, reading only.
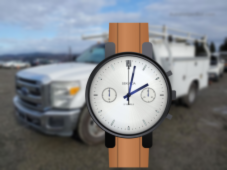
{"hour": 2, "minute": 2}
